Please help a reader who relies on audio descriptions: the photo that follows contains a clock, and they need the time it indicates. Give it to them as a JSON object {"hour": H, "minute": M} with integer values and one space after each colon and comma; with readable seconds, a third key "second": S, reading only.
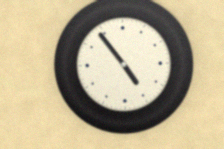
{"hour": 4, "minute": 54}
